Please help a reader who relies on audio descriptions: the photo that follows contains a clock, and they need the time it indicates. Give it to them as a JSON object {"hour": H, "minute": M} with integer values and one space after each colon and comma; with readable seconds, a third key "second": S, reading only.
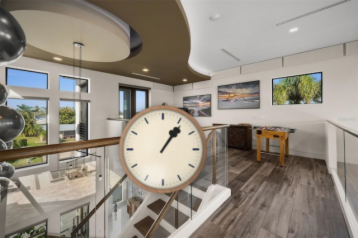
{"hour": 1, "minute": 6}
